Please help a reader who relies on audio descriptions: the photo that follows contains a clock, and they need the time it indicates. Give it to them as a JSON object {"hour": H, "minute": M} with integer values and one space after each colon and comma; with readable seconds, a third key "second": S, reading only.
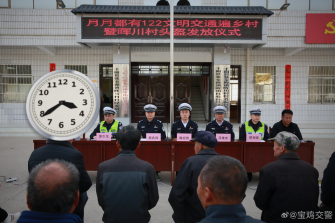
{"hour": 3, "minute": 39}
